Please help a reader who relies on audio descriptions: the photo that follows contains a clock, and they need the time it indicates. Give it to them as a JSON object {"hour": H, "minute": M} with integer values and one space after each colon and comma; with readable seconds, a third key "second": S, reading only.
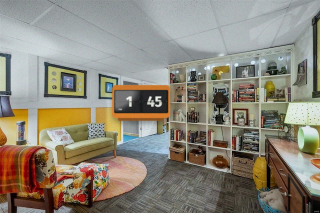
{"hour": 1, "minute": 45}
